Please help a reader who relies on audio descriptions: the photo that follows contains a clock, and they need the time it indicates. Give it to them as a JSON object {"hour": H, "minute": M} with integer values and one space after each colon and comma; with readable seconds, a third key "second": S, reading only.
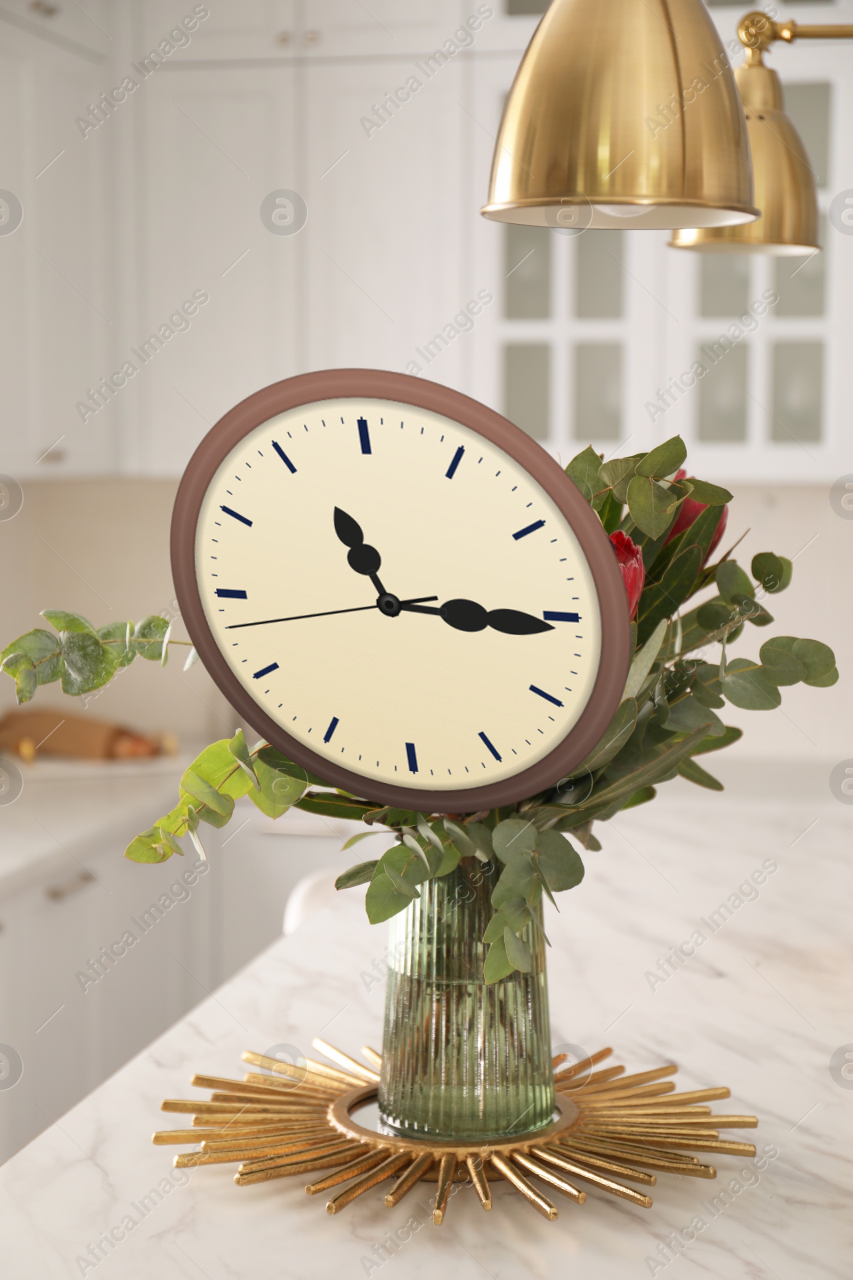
{"hour": 11, "minute": 15, "second": 43}
